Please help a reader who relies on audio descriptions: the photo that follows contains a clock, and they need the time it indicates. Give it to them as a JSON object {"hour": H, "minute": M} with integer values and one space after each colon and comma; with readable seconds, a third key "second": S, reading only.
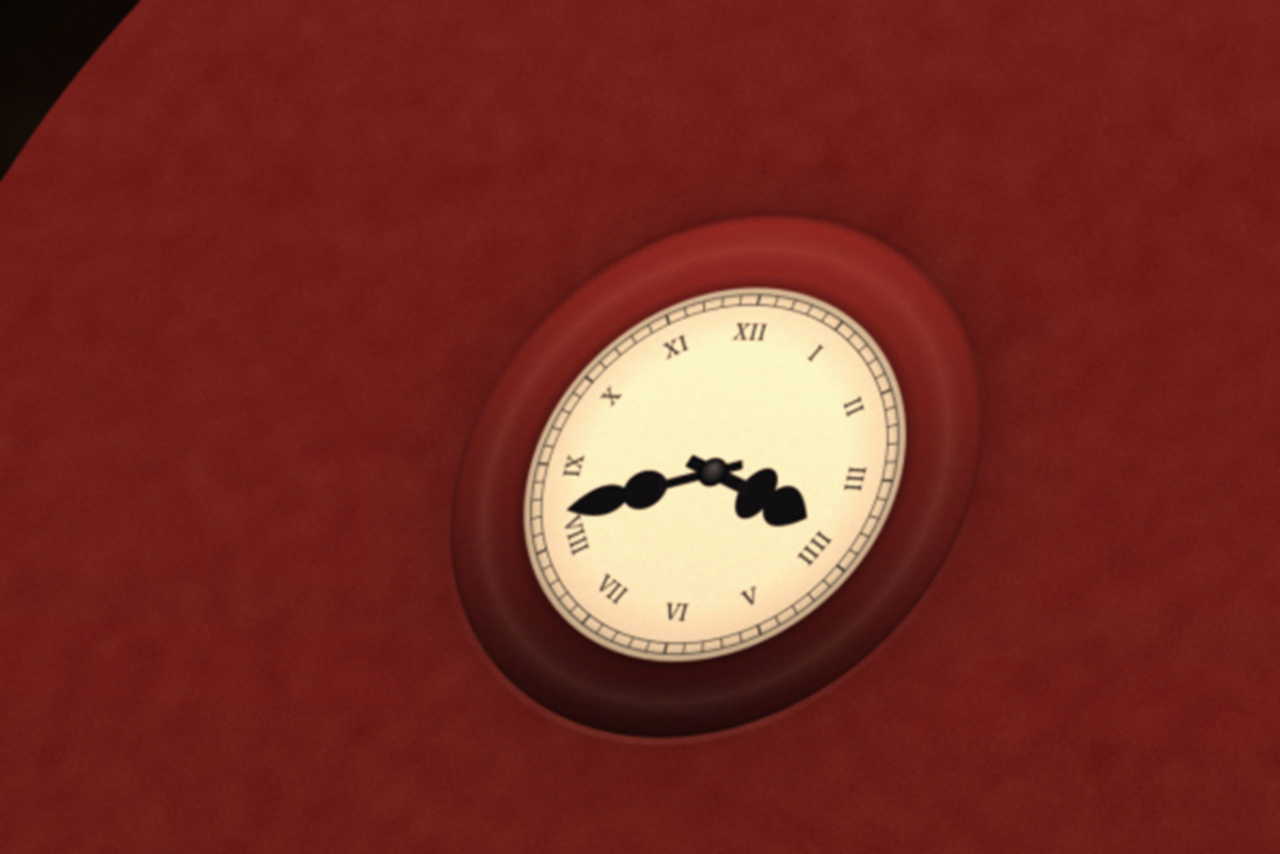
{"hour": 3, "minute": 42}
